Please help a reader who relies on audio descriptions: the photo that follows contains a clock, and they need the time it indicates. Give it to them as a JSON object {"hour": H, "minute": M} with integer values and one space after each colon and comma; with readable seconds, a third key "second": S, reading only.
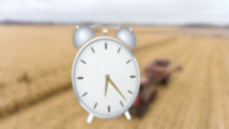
{"hour": 6, "minute": 23}
